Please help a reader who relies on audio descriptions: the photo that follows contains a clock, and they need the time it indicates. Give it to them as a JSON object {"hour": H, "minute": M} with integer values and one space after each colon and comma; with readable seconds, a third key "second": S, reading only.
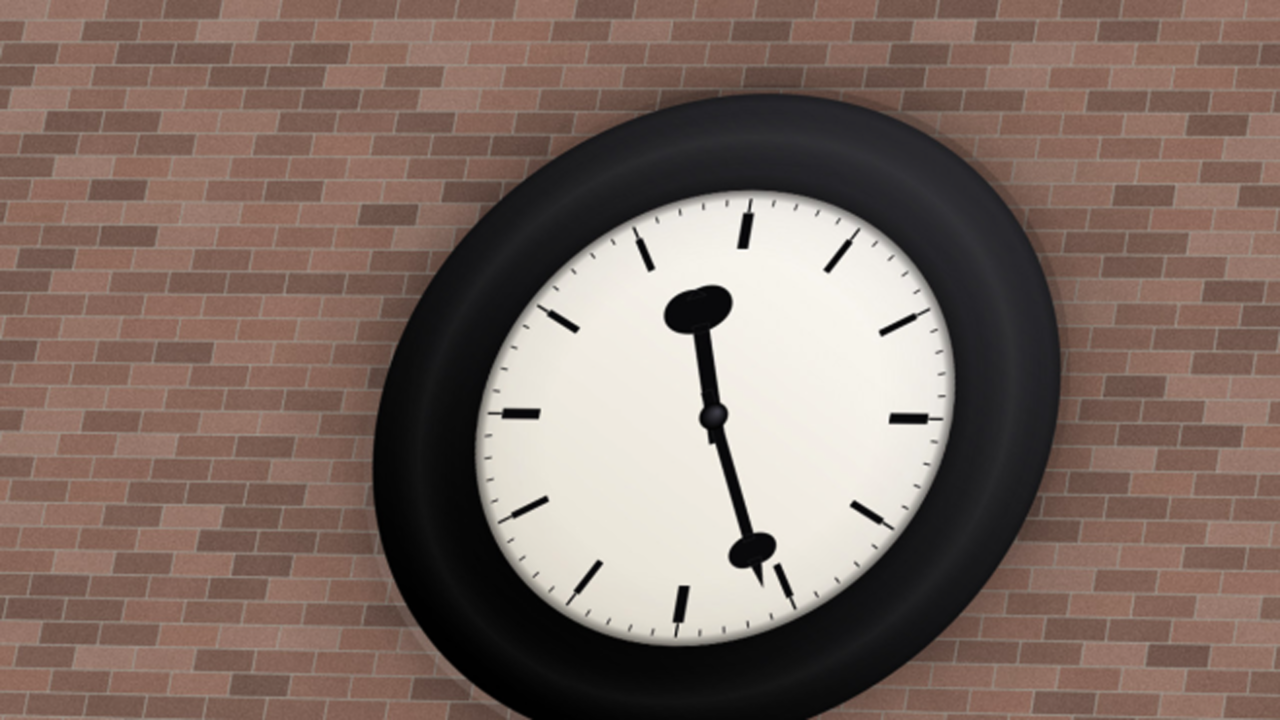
{"hour": 11, "minute": 26}
